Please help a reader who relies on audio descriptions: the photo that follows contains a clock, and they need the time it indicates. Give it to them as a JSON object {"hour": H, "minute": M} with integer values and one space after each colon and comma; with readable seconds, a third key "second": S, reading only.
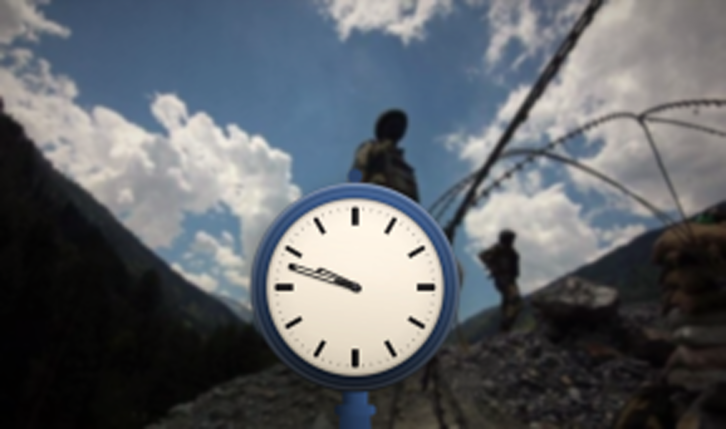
{"hour": 9, "minute": 48}
